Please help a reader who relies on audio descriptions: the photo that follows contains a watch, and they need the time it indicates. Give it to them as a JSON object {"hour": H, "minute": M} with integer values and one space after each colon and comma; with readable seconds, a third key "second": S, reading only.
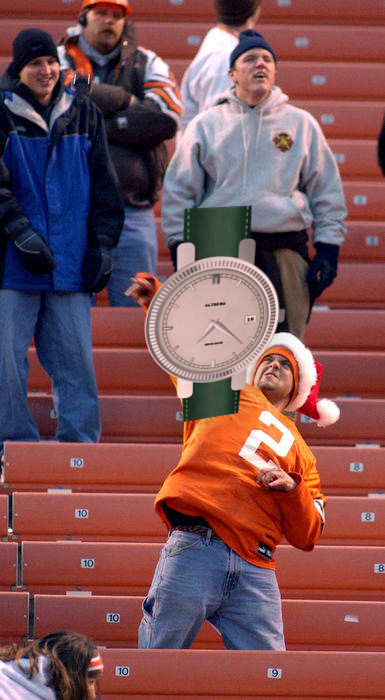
{"hour": 7, "minute": 22}
